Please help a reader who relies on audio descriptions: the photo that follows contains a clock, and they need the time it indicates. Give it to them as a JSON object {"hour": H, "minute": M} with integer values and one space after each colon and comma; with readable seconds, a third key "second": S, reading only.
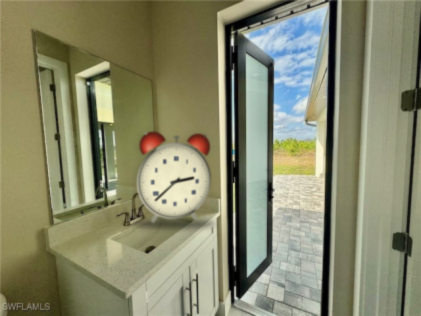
{"hour": 2, "minute": 38}
